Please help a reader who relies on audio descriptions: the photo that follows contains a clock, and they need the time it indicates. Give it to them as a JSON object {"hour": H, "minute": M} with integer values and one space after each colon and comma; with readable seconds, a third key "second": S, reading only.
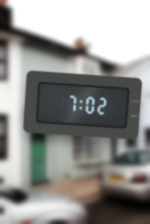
{"hour": 7, "minute": 2}
